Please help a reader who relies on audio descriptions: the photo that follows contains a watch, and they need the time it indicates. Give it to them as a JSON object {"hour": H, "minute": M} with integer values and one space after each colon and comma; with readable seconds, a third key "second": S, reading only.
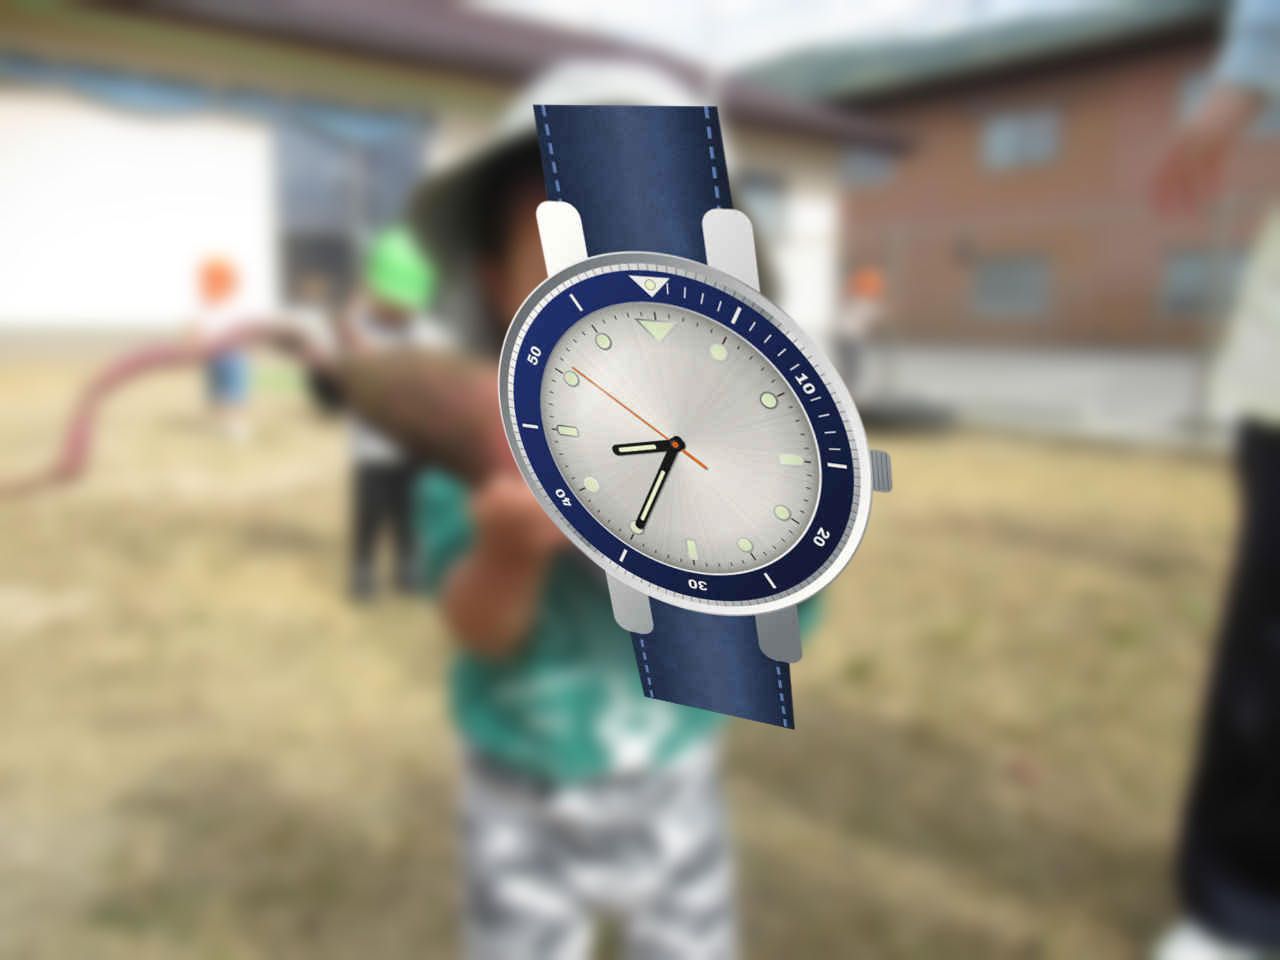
{"hour": 8, "minute": 34, "second": 51}
